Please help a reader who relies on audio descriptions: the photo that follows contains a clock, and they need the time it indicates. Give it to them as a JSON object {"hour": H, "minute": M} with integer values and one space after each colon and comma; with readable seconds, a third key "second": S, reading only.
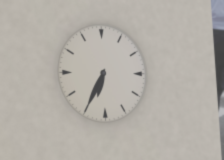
{"hour": 6, "minute": 35}
